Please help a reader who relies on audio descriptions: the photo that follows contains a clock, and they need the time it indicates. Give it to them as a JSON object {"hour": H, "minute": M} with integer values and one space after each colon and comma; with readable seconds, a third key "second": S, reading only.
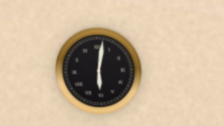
{"hour": 6, "minute": 2}
